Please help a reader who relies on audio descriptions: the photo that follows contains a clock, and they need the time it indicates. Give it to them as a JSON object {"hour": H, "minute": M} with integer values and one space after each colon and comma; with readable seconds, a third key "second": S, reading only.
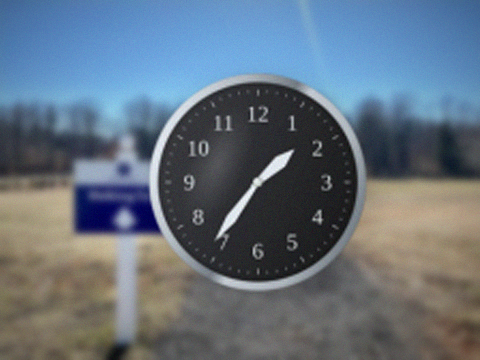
{"hour": 1, "minute": 36}
